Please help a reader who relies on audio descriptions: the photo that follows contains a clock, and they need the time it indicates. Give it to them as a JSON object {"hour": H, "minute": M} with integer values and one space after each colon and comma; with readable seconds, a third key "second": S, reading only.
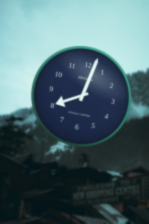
{"hour": 8, "minute": 2}
